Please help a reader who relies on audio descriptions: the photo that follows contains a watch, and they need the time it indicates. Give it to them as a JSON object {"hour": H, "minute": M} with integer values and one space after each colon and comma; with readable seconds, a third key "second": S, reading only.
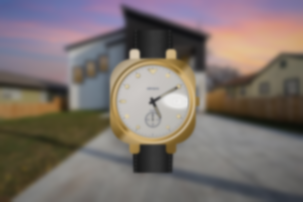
{"hour": 5, "minute": 10}
